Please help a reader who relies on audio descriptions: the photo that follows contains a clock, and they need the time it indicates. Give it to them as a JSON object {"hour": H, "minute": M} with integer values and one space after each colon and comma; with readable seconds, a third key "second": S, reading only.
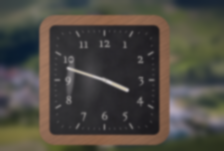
{"hour": 3, "minute": 48}
